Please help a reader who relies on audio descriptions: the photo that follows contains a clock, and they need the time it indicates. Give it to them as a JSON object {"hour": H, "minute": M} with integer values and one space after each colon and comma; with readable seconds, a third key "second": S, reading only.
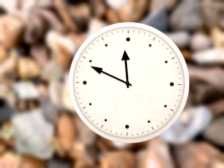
{"hour": 11, "minute": 49}
